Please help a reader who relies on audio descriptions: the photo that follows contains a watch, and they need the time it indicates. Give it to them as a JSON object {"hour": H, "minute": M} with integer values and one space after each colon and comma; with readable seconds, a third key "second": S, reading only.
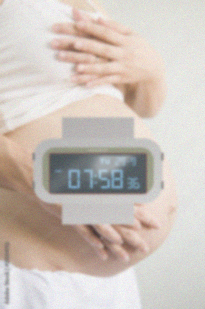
{"hour": 7, "minute": 58}
